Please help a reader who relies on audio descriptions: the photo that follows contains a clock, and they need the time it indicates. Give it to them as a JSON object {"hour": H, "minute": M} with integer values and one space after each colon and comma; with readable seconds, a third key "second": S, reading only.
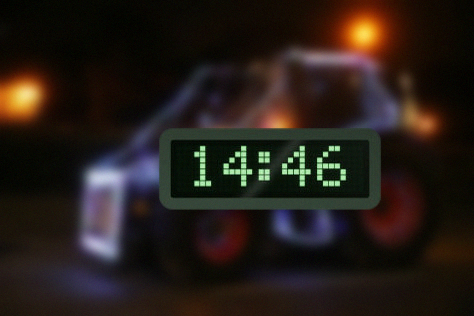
{"hour": 14, "minute": 46}
